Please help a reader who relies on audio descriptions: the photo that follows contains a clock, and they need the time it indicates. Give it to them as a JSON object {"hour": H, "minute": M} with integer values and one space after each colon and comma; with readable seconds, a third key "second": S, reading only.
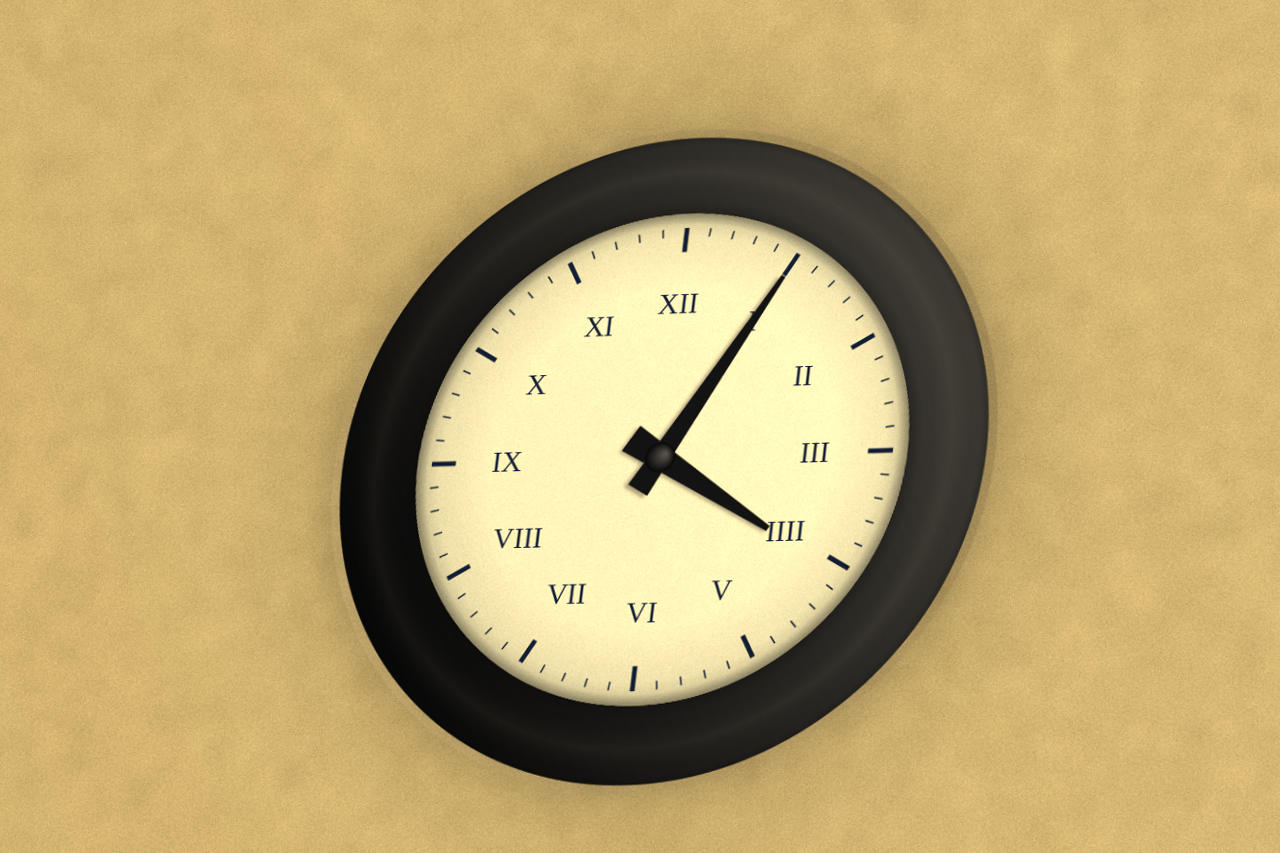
{"hour": 4, "minute": 5}
